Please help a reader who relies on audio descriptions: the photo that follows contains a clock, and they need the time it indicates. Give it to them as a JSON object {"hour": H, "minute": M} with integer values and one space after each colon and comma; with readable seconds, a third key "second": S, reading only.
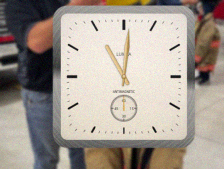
{"hour": 11, "minute": 1}
